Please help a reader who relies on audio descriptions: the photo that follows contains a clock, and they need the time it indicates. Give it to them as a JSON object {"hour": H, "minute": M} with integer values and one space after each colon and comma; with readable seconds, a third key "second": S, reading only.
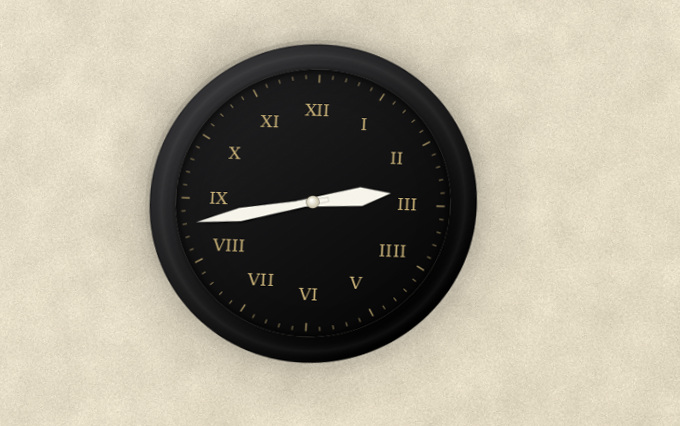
{"hour": 2, "minute": 43}
